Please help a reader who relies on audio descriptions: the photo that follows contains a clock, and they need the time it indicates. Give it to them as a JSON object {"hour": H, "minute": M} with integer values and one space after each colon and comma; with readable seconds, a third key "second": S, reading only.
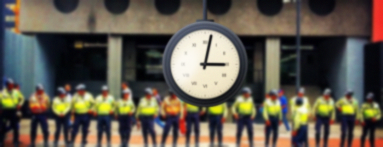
{"hour": 3, "minute": 2}
